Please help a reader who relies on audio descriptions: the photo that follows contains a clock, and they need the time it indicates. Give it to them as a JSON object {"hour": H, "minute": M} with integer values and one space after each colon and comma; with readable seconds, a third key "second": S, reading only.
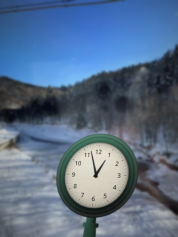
{"hour": 12, "minute": 57}
